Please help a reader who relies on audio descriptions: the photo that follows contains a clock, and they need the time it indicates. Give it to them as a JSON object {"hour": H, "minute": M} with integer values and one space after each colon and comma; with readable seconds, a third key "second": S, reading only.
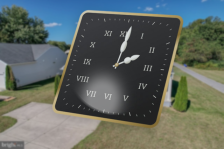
{"hour": 2, "minute": 1}
